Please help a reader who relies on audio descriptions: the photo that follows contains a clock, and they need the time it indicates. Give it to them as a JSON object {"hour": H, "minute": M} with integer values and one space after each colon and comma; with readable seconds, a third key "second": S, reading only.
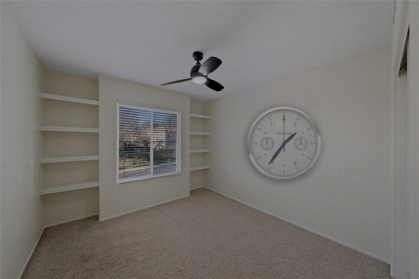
{"hour": 1, "minute": 36}
